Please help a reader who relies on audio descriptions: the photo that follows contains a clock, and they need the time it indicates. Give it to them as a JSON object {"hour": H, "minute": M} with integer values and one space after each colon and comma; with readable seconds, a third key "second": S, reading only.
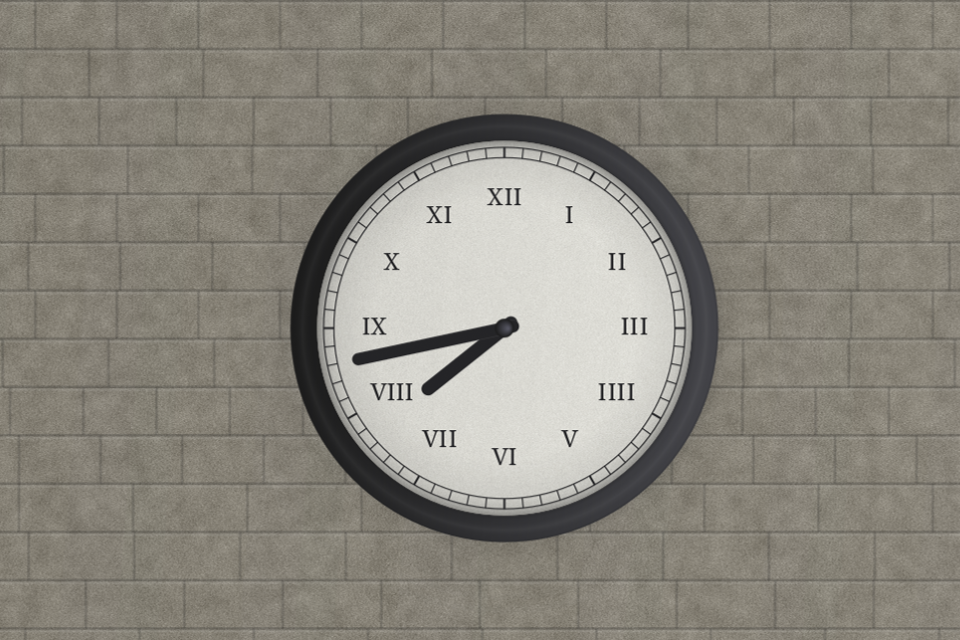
{"hour": 7, "minute": 43}
